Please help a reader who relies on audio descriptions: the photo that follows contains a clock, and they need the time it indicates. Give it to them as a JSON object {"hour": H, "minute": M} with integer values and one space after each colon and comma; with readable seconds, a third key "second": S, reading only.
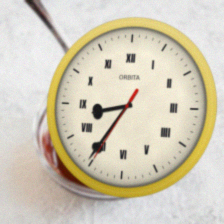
{"hour": 8, "minute": 35, "second": 35}
